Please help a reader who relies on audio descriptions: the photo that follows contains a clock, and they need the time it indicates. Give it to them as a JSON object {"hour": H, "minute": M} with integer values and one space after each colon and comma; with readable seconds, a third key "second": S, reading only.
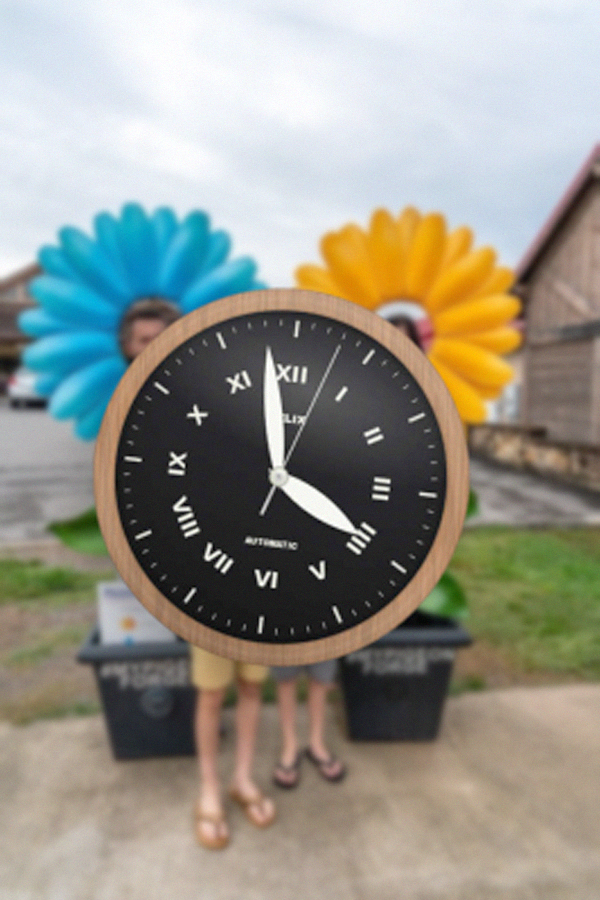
{"hour": 3, "minute": 58, "second": 3}
